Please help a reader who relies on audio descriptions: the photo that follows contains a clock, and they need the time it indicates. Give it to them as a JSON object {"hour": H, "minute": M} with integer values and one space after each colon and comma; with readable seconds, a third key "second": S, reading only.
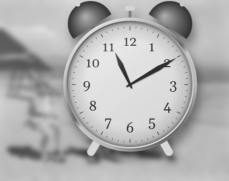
{"hour": 11, "minute": 10}
